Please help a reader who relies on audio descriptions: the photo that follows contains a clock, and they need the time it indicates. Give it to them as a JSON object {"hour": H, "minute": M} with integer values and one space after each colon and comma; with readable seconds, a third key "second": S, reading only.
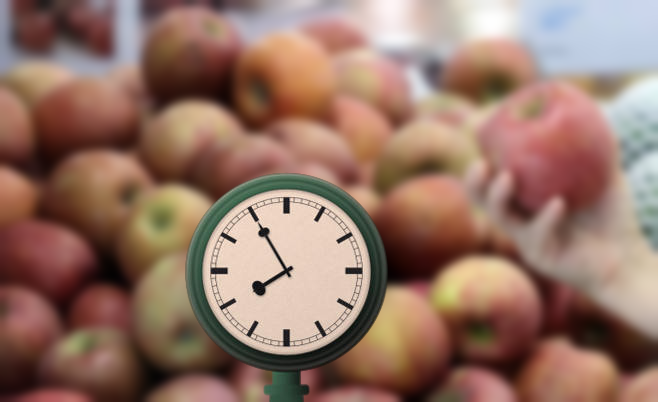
{"hour": 7, "minute": 55}
